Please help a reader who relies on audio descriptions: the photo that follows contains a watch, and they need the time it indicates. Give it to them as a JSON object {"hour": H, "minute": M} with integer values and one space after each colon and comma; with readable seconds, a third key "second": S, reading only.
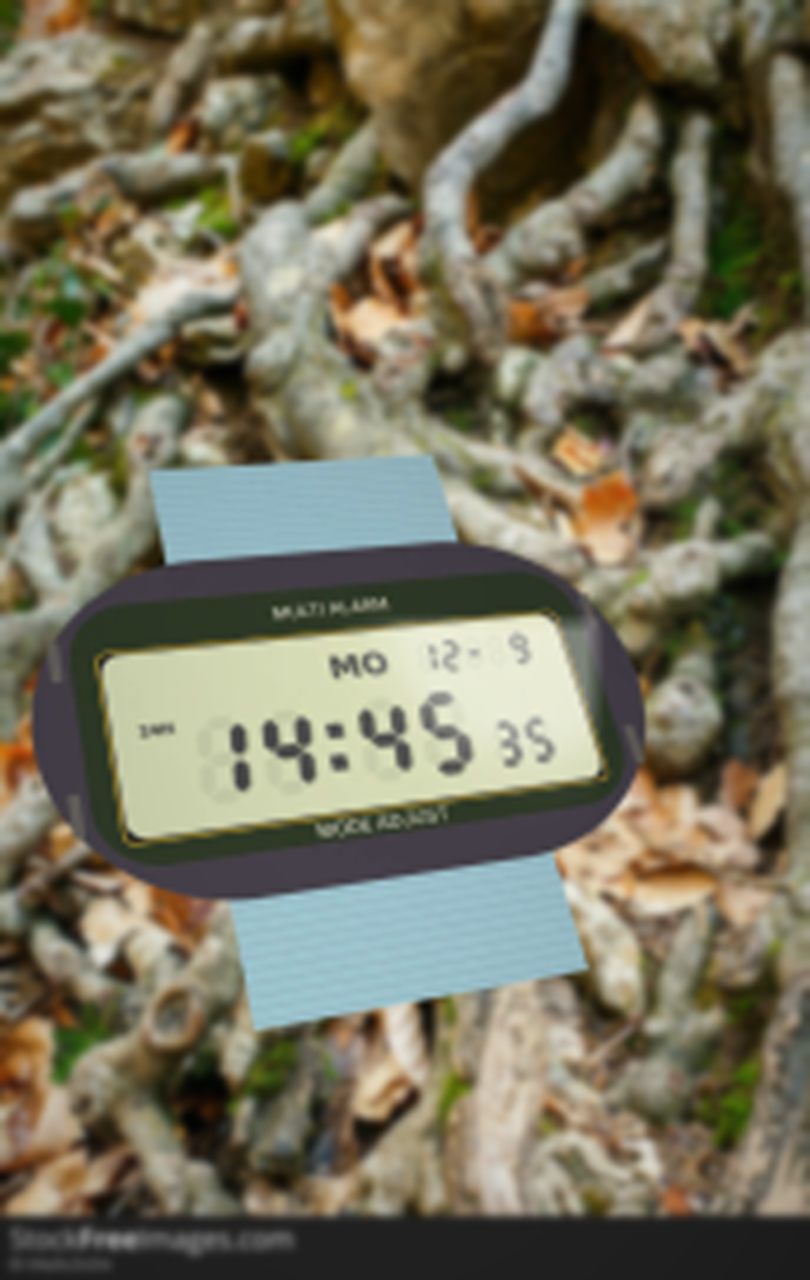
{"hour": 14, "minute": 45, "second": 35}
